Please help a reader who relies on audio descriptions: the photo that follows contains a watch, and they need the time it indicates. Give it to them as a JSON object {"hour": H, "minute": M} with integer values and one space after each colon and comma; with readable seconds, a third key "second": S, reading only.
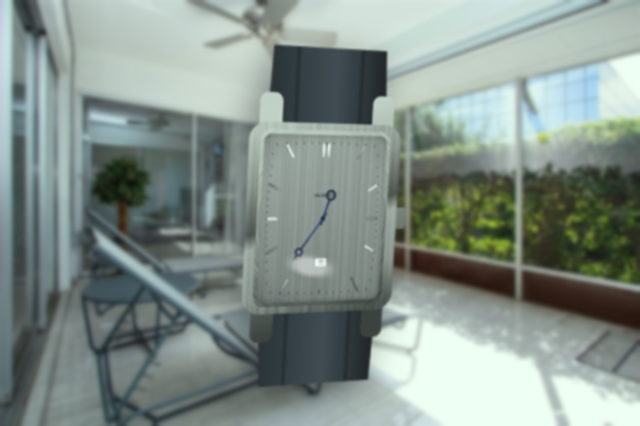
{"hour": 12, "minute": 36}
